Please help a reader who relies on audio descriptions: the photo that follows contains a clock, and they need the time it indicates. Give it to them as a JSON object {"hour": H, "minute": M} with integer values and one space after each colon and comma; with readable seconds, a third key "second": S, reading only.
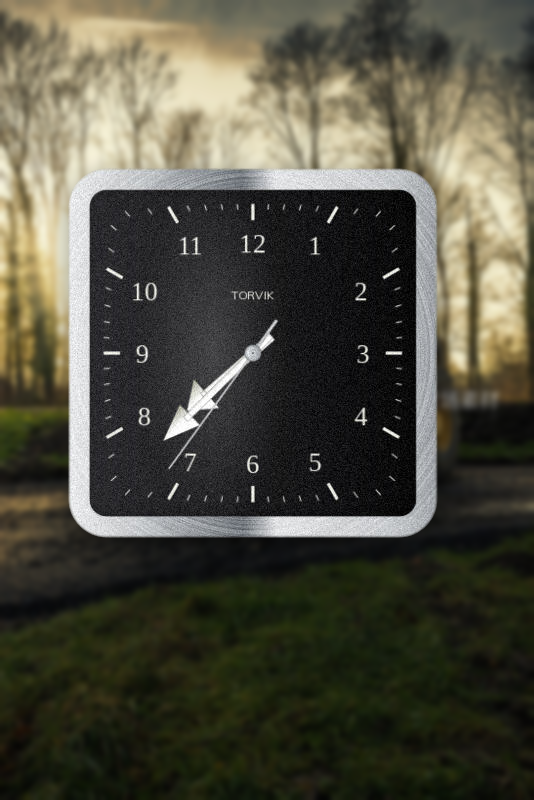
{"hour": 7, "minute": 37, "second": 36}
